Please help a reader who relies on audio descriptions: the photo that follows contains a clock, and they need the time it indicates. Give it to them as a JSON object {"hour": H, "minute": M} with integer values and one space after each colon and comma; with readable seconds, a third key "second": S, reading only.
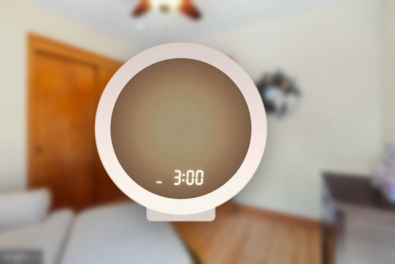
{"hour": 3, "minute": 0}
